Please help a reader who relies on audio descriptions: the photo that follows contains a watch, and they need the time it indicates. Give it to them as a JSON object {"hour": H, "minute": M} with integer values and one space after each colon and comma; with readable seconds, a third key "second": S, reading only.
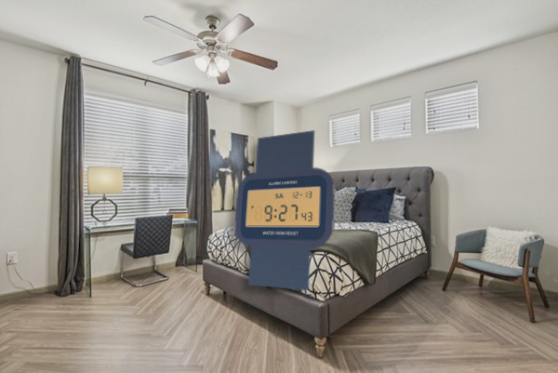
{"hour": 9, "minute": 27, "second": 43}
